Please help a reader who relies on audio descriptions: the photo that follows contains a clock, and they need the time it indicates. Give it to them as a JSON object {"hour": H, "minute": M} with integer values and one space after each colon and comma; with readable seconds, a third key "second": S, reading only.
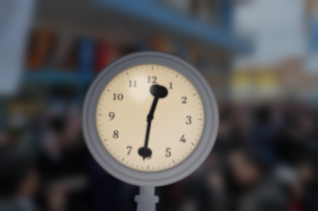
{"hour": 12, "minute": 31}
